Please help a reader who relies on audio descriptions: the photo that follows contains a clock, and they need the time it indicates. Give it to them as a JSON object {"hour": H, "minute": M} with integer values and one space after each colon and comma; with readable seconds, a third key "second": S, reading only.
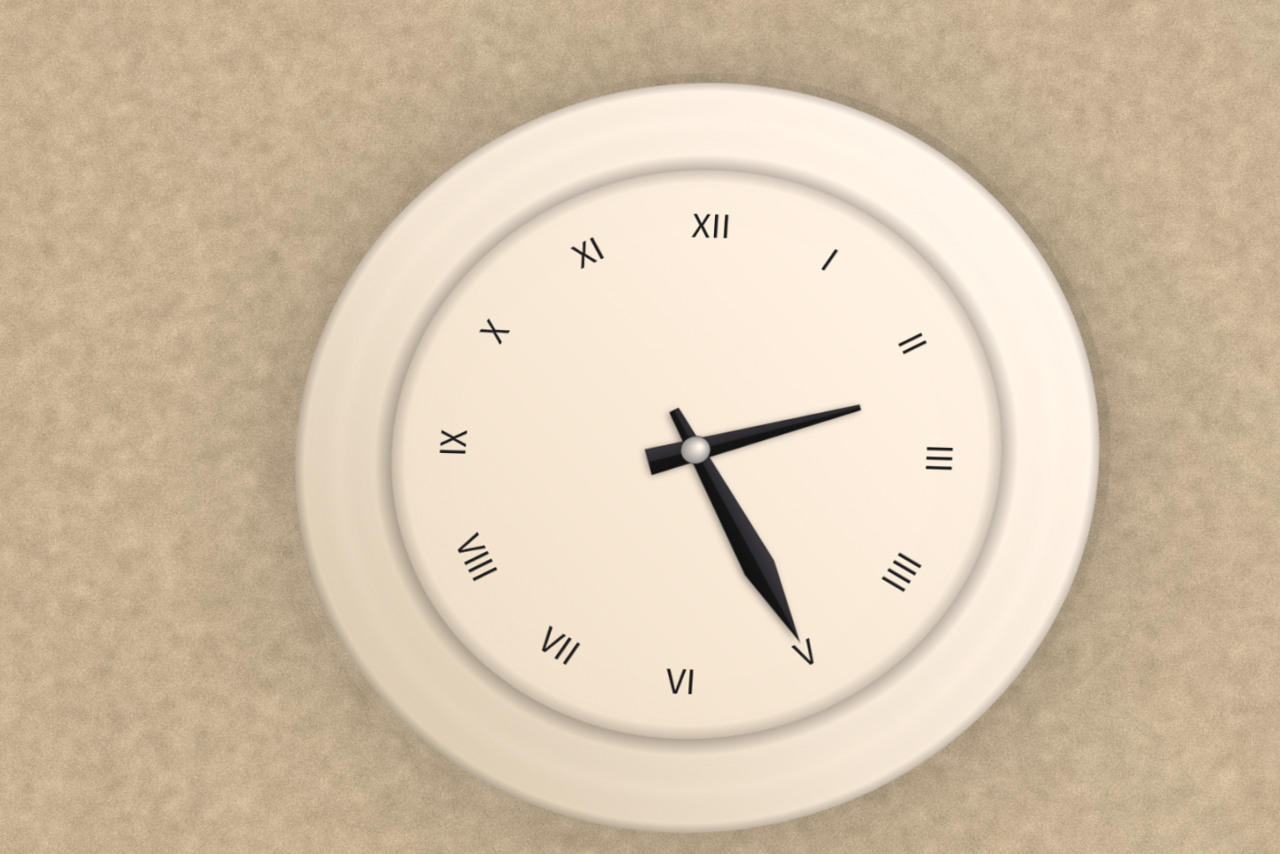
{"hour": 2, "minute": 25}
